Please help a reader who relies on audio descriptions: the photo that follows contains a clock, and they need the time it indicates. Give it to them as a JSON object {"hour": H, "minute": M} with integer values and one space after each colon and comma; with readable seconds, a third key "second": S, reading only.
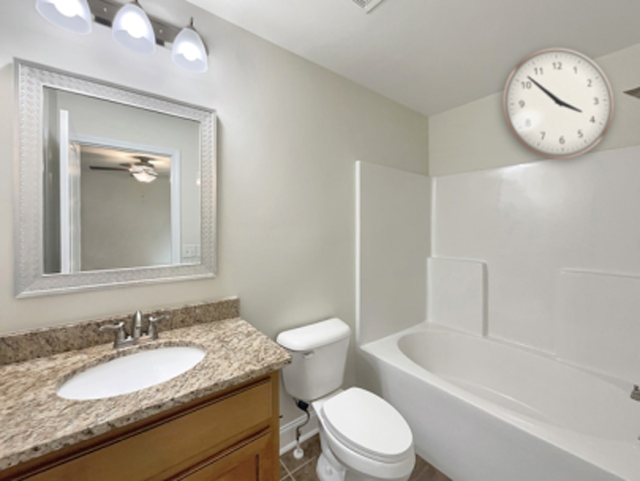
{"hour": 3, "minute": 52}
